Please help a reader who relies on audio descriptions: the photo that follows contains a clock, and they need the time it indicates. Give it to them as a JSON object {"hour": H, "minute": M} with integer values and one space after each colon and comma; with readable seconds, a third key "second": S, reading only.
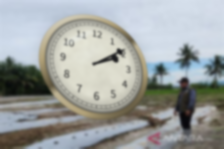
{"hour": 2, "minute": 9}
